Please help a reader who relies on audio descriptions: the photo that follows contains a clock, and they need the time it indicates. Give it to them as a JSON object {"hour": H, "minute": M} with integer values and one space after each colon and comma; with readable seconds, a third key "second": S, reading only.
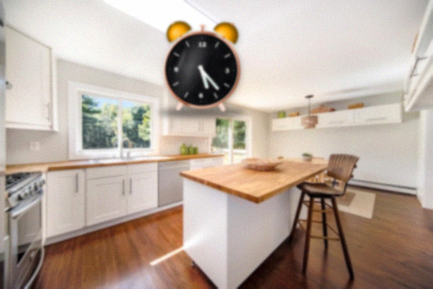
{"hour": 5, "minute": 23}
